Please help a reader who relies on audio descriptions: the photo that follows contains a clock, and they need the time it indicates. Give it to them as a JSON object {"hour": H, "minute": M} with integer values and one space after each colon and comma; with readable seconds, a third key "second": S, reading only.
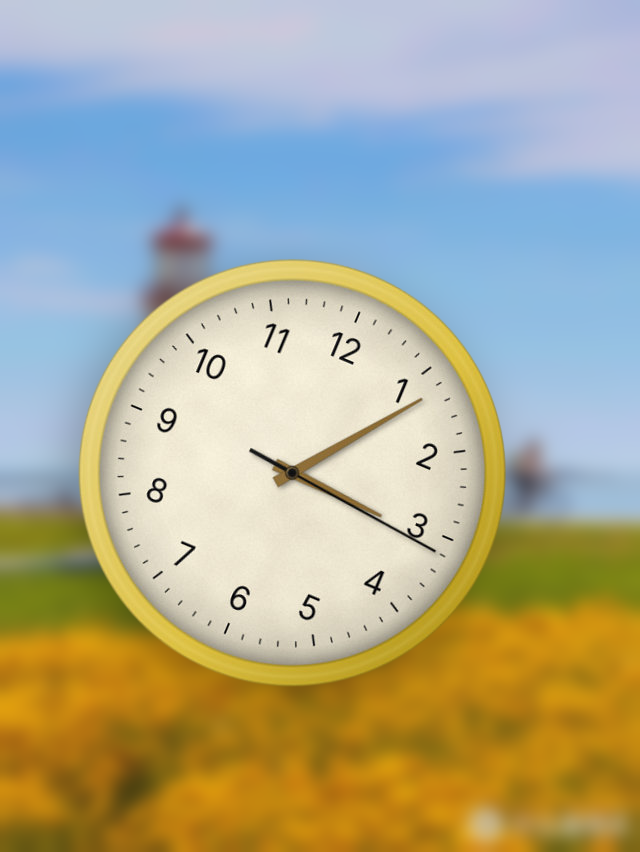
{"hour": 3, "minute": 6, "second": 16}
